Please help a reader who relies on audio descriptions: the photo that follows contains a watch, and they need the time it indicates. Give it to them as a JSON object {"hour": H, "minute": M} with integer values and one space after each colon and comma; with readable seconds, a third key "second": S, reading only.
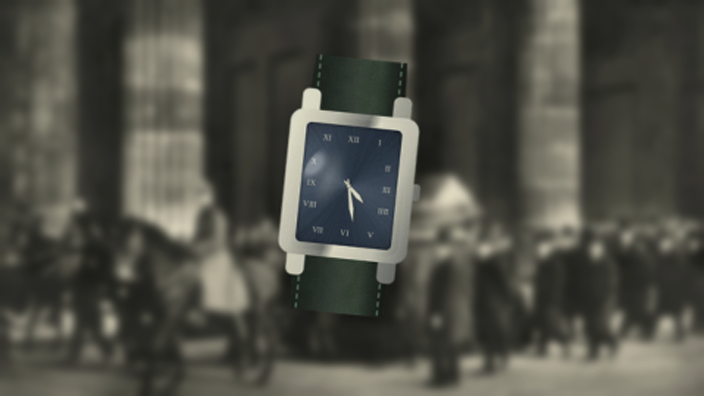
{"hour": 4, "minute": 28}
